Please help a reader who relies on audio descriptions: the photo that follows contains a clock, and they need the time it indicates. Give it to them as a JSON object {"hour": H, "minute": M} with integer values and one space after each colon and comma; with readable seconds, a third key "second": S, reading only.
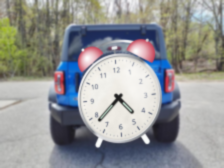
{"hour": 4, "minute": 38}
